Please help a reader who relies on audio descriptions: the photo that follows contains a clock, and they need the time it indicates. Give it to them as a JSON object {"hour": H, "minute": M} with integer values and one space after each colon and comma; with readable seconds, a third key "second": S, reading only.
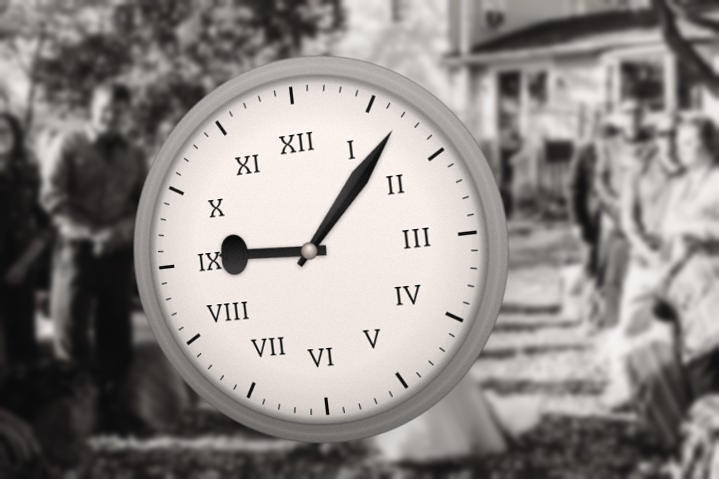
{"hour": 9, "minute": 7}
